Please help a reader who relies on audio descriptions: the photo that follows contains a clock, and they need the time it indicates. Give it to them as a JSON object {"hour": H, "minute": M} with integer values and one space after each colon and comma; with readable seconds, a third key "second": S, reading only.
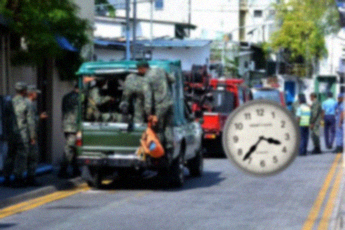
{"hour": 3, "minute": 37}
